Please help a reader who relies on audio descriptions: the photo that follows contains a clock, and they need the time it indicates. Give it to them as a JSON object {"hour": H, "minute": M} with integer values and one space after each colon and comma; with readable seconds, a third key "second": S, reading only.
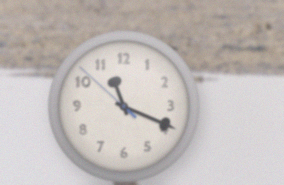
{"hour": 11, "minute": 18, "second": 52}
